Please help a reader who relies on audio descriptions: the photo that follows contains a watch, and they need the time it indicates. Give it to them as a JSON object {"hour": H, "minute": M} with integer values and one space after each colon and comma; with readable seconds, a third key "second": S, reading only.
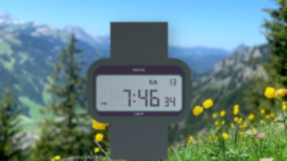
{"hour": 7, "minute": 46}
